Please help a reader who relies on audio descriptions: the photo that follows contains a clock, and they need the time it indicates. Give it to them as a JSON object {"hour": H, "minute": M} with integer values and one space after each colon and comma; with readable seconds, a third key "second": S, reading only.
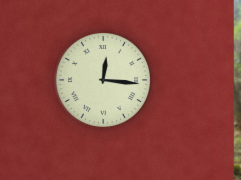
{"hour": 12, "minute": 16}
